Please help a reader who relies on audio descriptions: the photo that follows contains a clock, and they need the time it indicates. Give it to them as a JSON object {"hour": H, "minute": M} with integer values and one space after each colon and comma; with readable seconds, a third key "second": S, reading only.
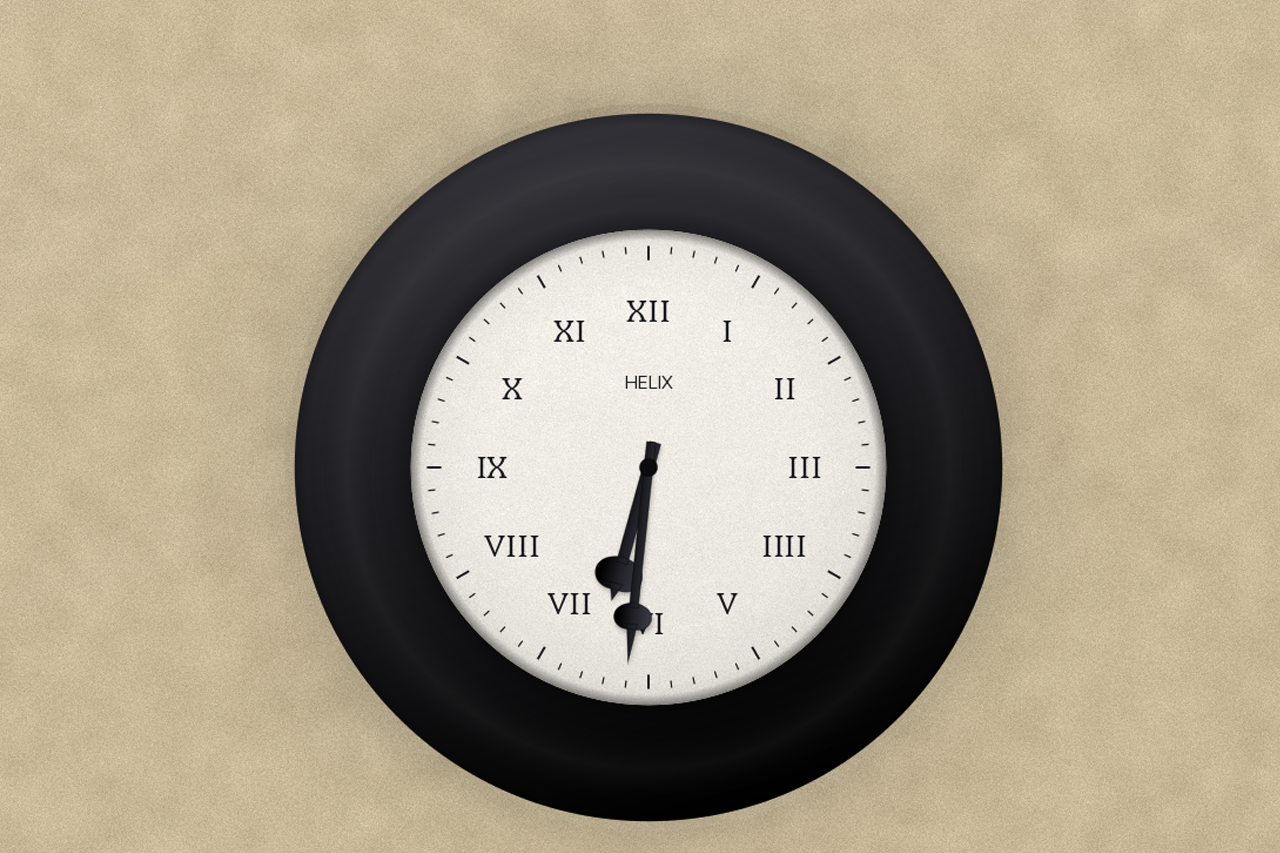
{"hour": 6, "minute": 31}
